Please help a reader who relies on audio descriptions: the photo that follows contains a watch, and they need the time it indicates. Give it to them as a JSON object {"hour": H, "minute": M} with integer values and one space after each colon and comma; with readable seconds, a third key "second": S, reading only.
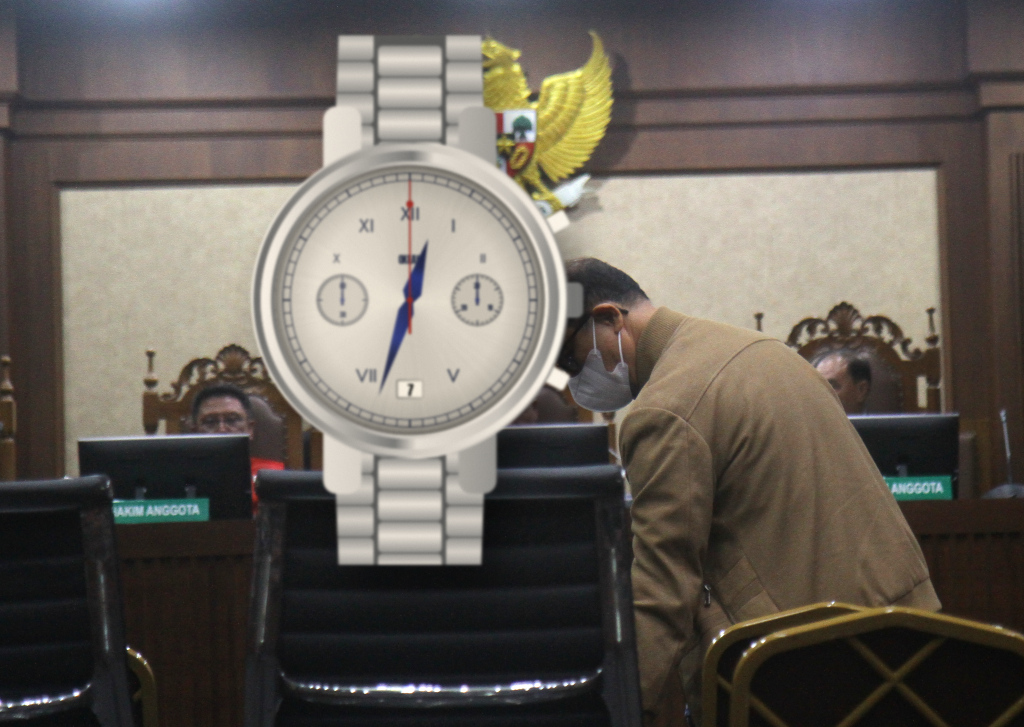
{"hour": 12, "minute": 33}
